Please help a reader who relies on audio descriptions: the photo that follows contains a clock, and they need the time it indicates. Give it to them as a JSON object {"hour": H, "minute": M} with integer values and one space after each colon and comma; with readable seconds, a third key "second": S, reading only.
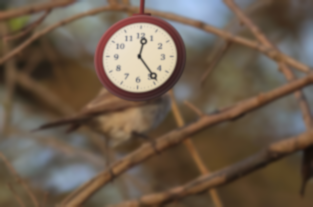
{"hour": 12, "minute": 24}
